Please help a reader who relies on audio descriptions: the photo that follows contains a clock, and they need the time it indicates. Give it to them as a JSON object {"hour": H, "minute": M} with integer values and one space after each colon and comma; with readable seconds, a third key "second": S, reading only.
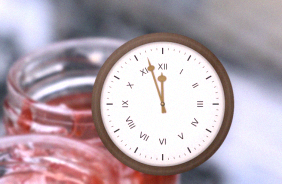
{"hour": 11, "minute": 57}
